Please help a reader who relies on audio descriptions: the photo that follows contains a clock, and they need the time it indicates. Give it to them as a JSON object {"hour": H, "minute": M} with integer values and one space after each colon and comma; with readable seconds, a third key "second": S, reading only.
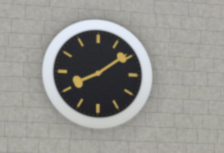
{"hour": 8, "minute": 9}
